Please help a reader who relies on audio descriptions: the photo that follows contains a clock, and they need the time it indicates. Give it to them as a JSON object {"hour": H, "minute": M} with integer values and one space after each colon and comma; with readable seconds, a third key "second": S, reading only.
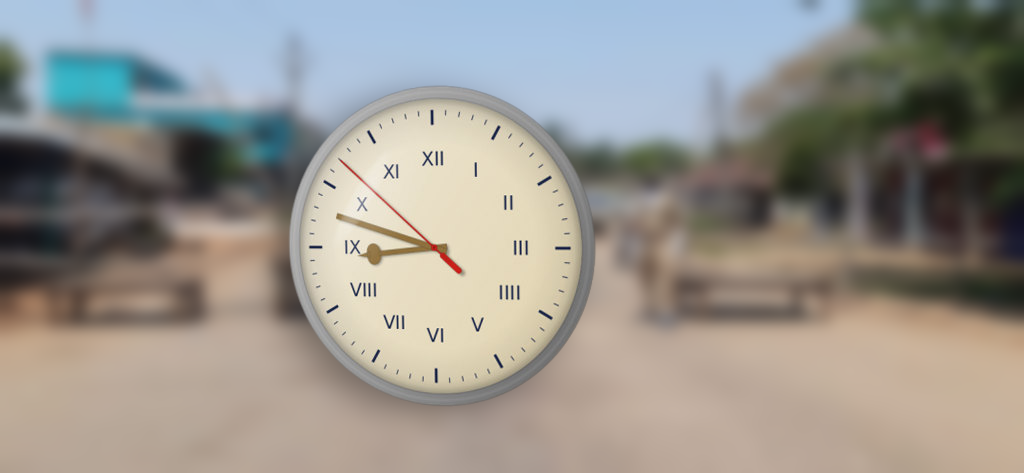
{"hour": 8, "minute": 47, "second": 52}
